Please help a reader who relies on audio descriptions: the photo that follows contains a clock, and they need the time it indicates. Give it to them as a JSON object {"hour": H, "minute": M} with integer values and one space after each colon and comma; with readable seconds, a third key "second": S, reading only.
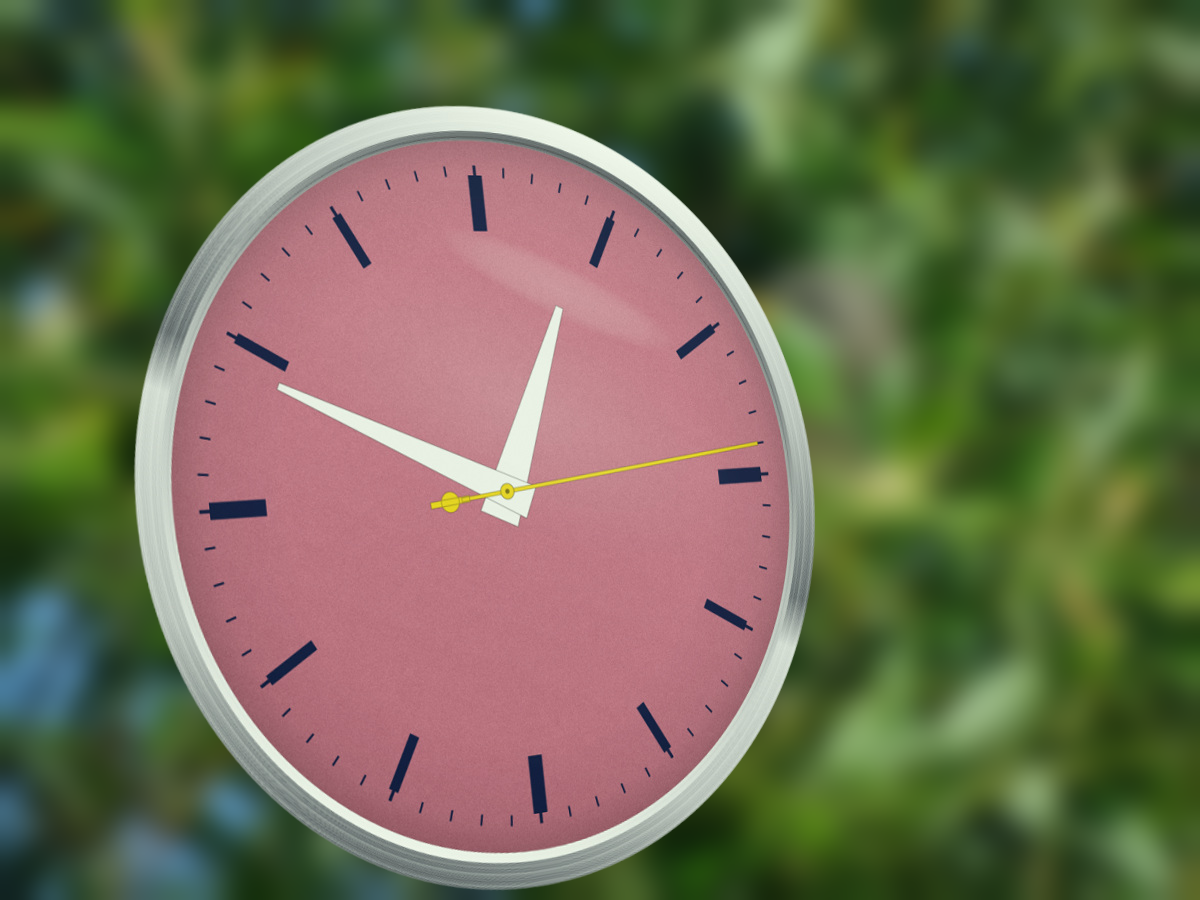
{"hour": 12, "minute": 49, "second": 14}
